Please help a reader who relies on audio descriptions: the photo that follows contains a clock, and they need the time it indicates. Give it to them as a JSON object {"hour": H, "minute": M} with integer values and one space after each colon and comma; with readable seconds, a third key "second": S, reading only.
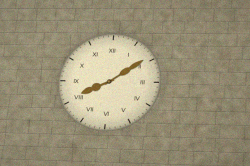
{"hour": 8, "minute": 9}
